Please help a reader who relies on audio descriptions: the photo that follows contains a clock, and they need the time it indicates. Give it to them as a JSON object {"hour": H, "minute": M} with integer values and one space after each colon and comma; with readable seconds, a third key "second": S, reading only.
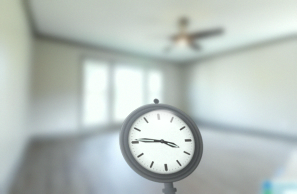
{"hour": 3, "minute": 46}
